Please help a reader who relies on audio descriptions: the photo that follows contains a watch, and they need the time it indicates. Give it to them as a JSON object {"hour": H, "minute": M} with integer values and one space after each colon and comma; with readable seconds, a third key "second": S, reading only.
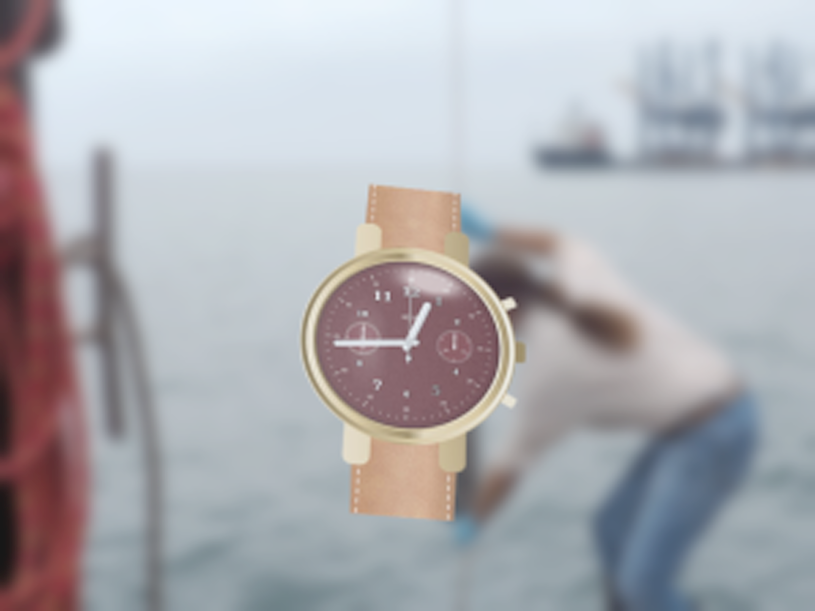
{"hour": 12, "minute": 44}
